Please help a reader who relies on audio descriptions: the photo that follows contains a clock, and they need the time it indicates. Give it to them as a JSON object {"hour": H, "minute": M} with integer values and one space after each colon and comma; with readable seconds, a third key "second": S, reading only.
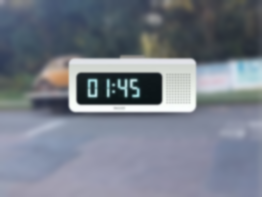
{"hour": 1, "minute": 45}
